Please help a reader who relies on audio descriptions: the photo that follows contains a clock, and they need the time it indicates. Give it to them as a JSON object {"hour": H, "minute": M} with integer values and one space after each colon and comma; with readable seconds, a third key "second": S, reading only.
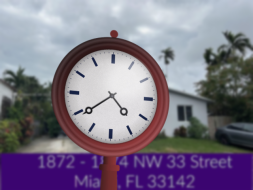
{"hour": 4, "minute": 39}
